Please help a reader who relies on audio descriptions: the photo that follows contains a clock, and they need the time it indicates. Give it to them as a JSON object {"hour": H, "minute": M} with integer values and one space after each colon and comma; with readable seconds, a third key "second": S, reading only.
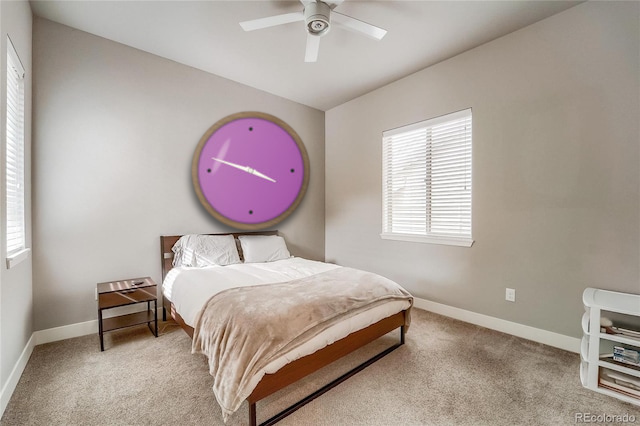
{"hour": 3, "minute": 48}
